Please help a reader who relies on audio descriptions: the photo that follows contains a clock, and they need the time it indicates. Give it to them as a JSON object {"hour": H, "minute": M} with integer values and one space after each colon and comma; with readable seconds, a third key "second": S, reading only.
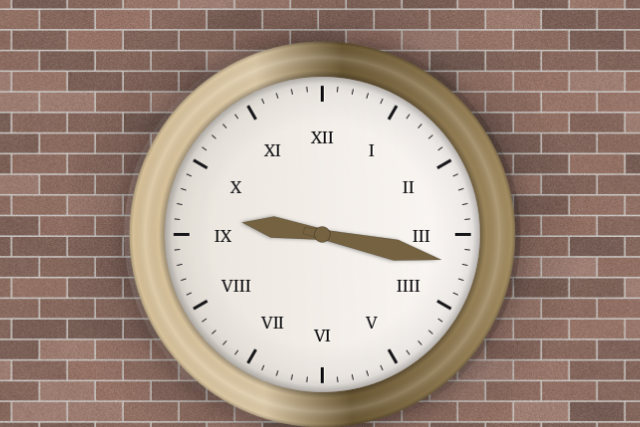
{"hour": 9, "minute": 17}
